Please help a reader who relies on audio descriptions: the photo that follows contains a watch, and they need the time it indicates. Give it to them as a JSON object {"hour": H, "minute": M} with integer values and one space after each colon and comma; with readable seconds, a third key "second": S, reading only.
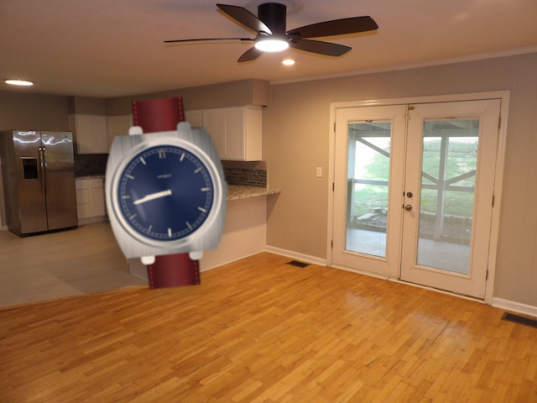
{"hour": 8, "minute": 43}
